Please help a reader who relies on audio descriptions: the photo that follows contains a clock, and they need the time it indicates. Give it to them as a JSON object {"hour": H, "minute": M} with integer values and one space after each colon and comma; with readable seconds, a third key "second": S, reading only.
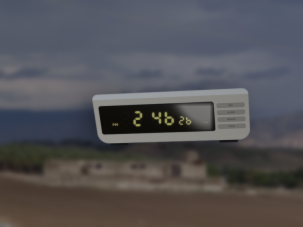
{"hour": 2, "minute": 46, "second": 26}
